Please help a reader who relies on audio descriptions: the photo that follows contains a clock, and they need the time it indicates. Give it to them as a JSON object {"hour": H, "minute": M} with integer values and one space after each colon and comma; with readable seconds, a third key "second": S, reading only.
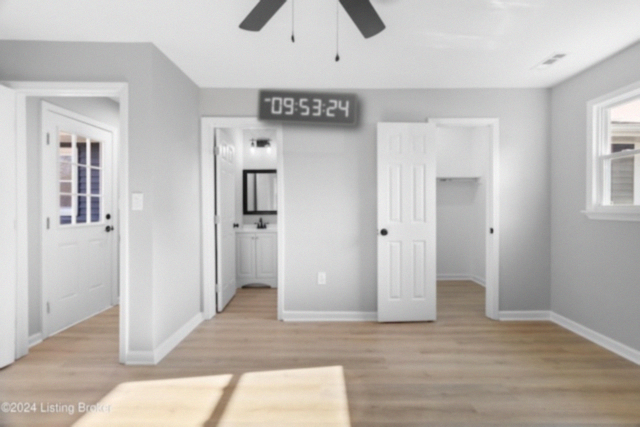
{"hour": 9, "minute": 53, "second": 24}
